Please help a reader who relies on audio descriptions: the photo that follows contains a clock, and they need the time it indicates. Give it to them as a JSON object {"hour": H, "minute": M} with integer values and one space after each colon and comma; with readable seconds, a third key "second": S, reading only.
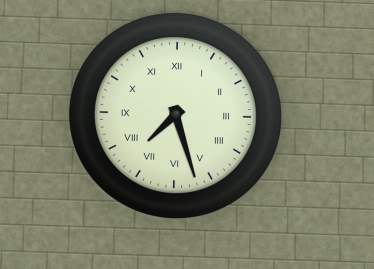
{"hour": 7, "minute": 27}
